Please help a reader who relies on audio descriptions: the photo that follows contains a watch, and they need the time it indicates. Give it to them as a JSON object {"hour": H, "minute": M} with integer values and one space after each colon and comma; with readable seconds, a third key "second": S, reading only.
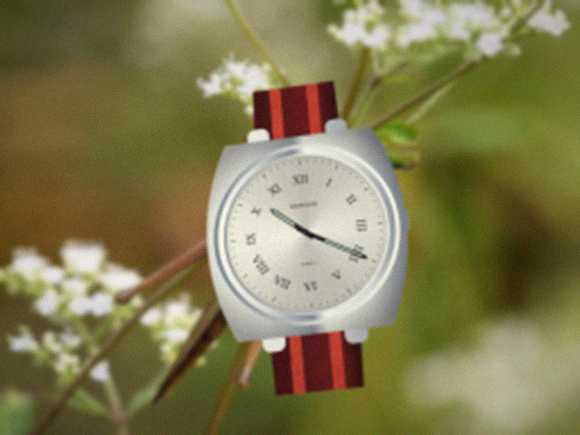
{"hour": 10, "minute": 20}
